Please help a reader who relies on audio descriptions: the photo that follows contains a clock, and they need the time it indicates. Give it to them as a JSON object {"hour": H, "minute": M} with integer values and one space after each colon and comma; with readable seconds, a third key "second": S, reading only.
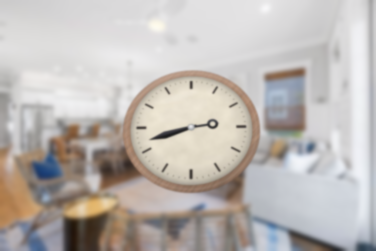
{"hour": 2, "minute": 42}
